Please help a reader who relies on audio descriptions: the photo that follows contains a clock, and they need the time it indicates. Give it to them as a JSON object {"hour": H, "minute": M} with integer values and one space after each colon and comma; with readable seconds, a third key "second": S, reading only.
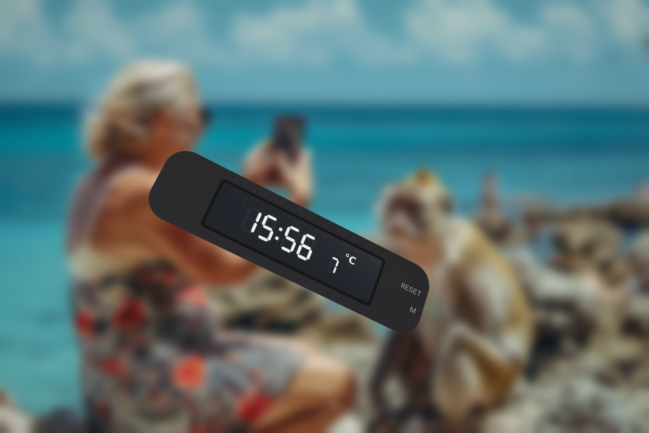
{"hour": 15, "minute": 56}
